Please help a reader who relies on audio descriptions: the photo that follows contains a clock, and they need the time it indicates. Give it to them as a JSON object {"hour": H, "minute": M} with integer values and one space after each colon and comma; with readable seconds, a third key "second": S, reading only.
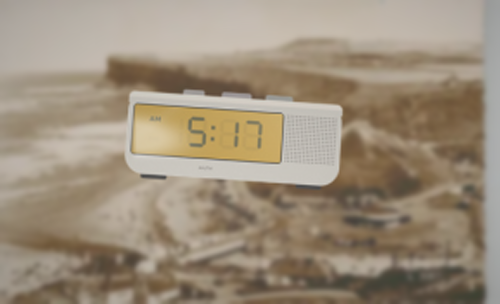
{"hour": 5, "minute": 17}
